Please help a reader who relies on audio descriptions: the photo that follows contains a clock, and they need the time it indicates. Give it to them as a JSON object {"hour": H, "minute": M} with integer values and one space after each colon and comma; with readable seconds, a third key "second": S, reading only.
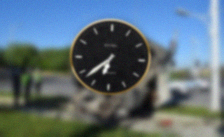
{"hour": 6, "minute": 38}
